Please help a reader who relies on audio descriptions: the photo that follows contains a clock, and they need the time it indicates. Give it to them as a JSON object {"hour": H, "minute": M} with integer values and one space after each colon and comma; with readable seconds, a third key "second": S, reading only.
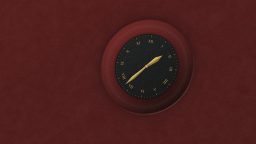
{"hour": 1, "minute": 37}
